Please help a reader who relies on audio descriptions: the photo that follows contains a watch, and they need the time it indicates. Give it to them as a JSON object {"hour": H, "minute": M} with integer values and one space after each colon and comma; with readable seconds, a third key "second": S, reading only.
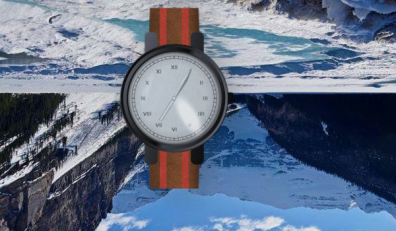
{"hour": 7, "minute": 5}
